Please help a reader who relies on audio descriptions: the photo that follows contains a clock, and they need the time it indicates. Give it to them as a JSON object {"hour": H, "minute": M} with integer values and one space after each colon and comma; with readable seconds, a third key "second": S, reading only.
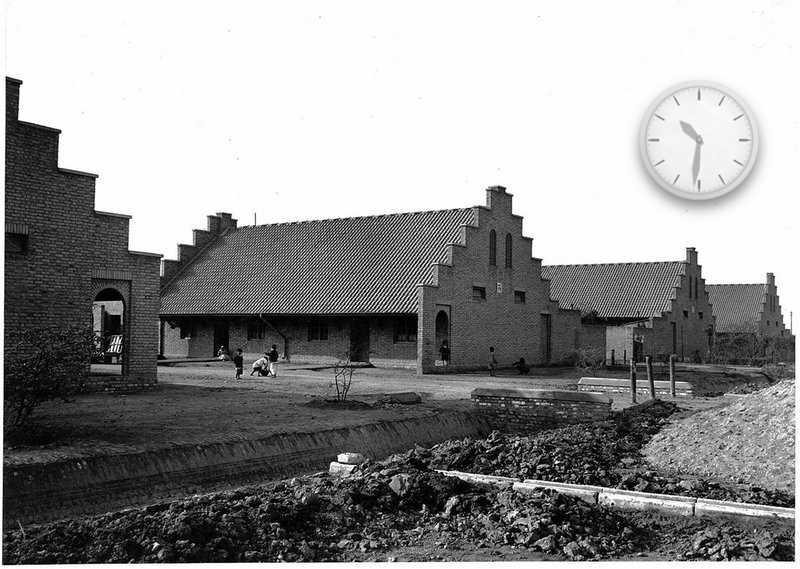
{"hour": 10, "minute": 31}
